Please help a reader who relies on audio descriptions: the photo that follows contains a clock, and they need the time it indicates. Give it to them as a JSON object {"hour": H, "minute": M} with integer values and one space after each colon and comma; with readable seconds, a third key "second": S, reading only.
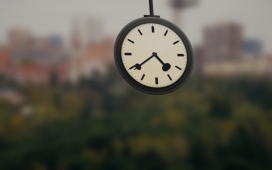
{"hour": 4, "minute": 39}
